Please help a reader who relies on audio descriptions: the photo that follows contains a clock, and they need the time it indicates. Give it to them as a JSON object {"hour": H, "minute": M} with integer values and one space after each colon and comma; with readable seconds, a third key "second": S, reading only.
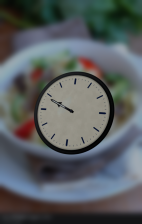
{"hour": 9, "minute": 49}
